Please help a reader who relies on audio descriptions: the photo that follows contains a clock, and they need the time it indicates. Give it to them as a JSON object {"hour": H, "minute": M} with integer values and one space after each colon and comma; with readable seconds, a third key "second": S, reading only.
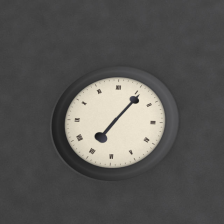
{"hour": 7, "minute": 6}
